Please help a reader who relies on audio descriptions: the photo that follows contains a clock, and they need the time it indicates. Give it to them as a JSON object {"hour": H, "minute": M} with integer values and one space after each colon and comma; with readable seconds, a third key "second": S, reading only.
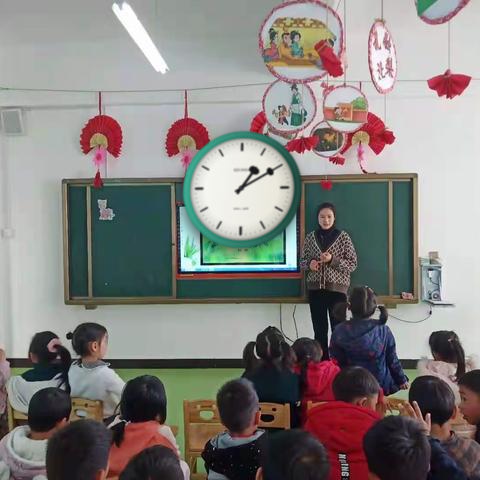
{"hour": 1, "minute": 10}
